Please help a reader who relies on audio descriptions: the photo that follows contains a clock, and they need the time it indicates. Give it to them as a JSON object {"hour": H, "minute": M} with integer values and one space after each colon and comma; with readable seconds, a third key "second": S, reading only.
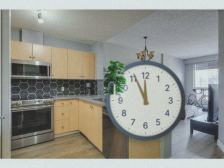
{"hour": 11, "minute": 56}
